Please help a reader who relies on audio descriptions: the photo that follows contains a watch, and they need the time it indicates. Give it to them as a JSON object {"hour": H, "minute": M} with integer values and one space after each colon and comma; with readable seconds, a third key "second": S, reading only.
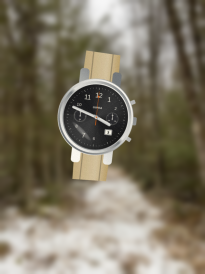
{"hour": 3, "minute": 48}
